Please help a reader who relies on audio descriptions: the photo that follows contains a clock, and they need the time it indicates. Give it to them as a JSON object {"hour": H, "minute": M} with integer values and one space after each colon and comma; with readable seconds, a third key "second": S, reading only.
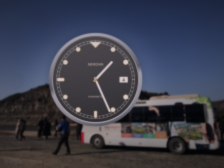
{"hour": 1, "minute": 26}
